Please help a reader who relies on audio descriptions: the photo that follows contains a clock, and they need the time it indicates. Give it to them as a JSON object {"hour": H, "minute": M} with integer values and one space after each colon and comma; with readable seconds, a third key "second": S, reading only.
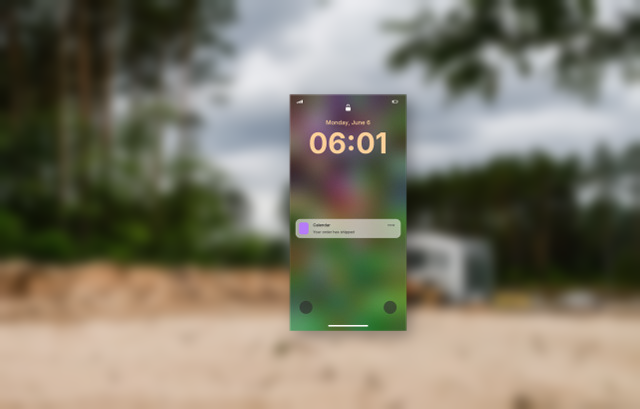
{"hour": 6, "minute": 1}
